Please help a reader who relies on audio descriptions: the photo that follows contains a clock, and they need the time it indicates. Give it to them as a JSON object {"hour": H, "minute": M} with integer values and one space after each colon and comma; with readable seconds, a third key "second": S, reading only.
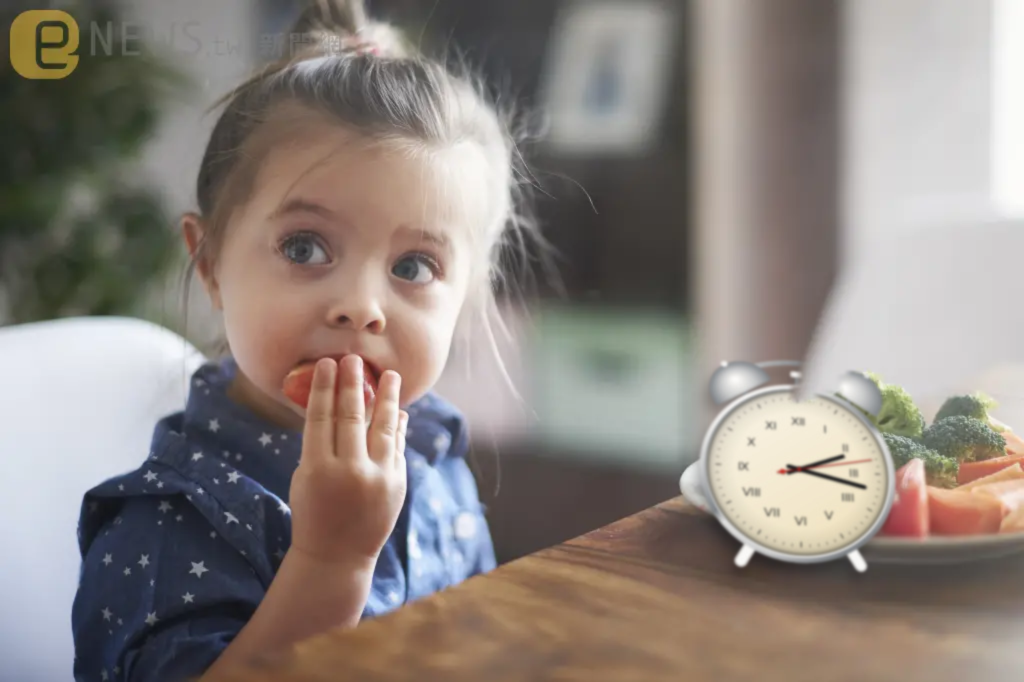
{"hour": 2, "minute": 17, "second": 13}
